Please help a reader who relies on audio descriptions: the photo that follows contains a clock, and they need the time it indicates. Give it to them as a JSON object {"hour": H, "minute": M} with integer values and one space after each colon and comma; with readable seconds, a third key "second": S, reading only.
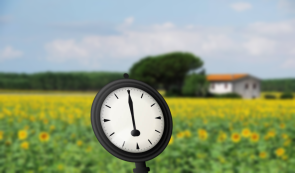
{"hour": 6, "minute": 0}
